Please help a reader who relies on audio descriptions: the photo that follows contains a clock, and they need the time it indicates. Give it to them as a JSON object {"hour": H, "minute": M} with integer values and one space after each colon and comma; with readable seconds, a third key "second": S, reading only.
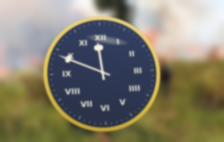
{"hour": 11, "minute": 49}
